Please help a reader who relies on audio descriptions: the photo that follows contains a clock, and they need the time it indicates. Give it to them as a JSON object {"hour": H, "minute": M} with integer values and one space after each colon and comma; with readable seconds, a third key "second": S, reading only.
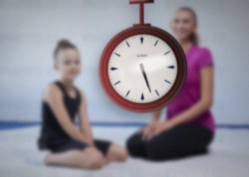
{"hour": 5, "minute": 27}
